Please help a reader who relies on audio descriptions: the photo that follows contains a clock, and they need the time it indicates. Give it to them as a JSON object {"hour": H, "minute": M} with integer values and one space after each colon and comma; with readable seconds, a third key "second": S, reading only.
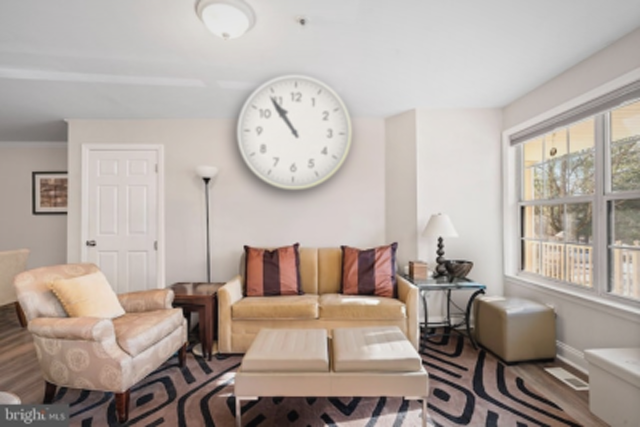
{"hour": 10, "minute": 54}
